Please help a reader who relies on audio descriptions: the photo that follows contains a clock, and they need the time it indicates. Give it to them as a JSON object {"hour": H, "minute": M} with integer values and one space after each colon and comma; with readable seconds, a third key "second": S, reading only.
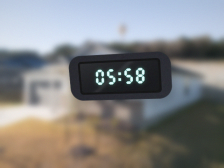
{"hour": 5, "minute": 58}
